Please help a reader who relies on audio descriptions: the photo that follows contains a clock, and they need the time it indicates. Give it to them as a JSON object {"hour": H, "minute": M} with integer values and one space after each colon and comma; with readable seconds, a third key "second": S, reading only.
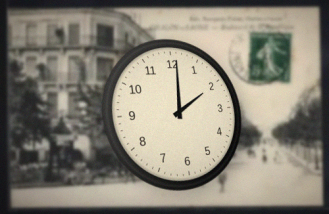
{"hour": 2, "minute": 1}
